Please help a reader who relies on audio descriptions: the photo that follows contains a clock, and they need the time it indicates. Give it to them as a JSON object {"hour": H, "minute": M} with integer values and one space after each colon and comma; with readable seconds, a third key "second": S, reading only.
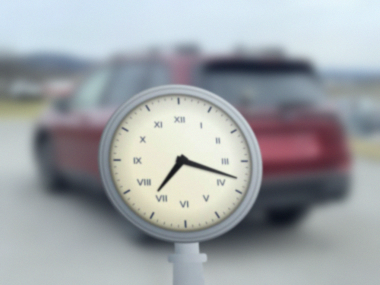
{"hour": 7, "minute": 18}
